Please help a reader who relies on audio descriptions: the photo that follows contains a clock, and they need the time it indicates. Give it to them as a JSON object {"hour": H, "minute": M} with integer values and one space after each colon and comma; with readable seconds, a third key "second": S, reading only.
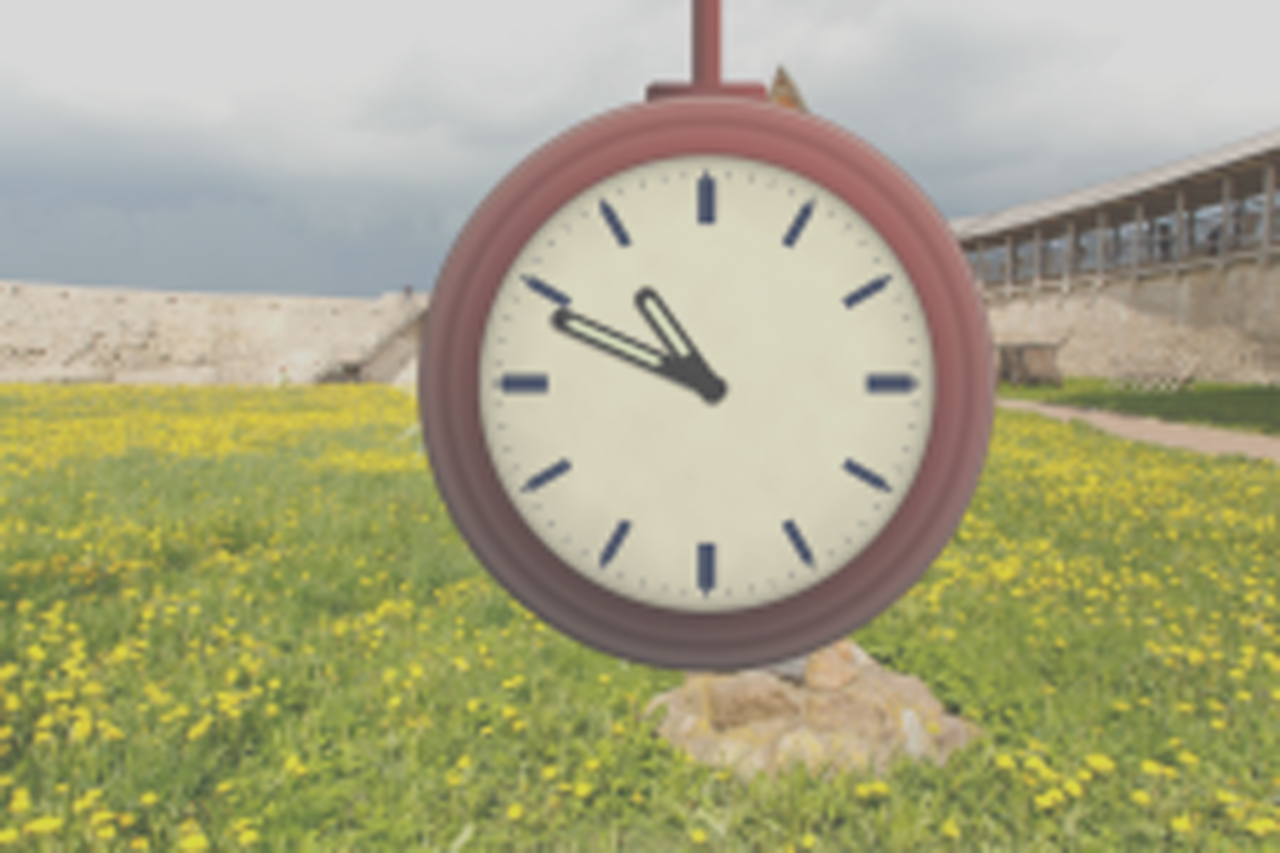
{"hour": 10, "minute": 49}
